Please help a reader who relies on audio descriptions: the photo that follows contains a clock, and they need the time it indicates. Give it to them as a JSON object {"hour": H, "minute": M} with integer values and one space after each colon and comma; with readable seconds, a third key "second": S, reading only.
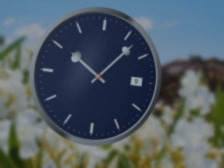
{"hour": 10, "minute": 7}
